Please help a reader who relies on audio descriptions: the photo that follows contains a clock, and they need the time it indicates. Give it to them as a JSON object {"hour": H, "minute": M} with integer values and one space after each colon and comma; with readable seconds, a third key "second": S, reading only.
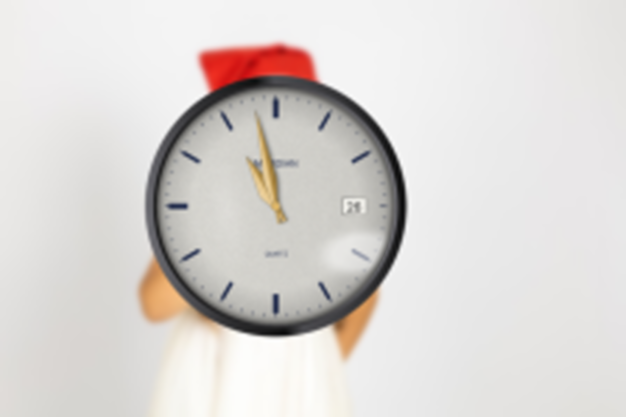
{"hour": 10, "minute": 58}
